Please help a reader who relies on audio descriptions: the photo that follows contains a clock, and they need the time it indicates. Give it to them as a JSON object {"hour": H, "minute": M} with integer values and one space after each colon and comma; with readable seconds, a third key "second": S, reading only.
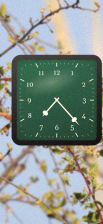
{"hour": 7, "minute": 23}
